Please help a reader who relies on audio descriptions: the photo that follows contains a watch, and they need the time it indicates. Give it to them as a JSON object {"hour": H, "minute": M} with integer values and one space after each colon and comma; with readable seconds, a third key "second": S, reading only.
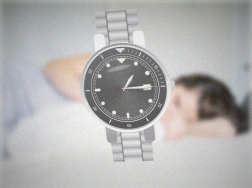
{"hour": 1, "minute": 15}
